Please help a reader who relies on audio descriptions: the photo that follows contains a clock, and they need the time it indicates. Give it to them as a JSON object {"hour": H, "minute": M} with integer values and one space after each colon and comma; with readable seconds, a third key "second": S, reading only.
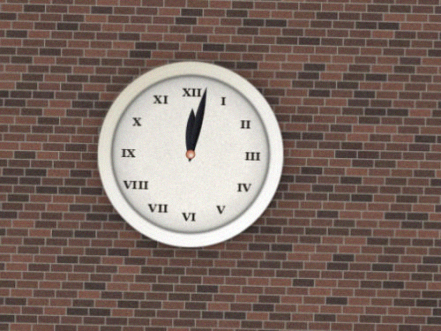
{"hour": 12, "minute": 2}
